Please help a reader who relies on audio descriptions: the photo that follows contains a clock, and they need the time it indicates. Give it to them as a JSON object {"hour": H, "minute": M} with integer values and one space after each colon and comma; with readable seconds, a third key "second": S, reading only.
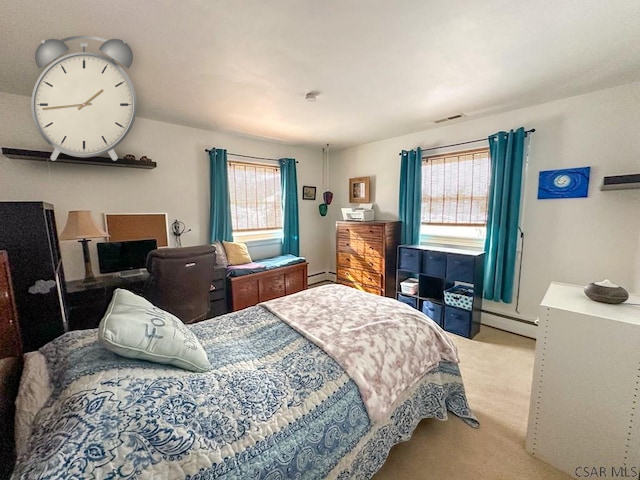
{"hour": 1, "minute": 44}
